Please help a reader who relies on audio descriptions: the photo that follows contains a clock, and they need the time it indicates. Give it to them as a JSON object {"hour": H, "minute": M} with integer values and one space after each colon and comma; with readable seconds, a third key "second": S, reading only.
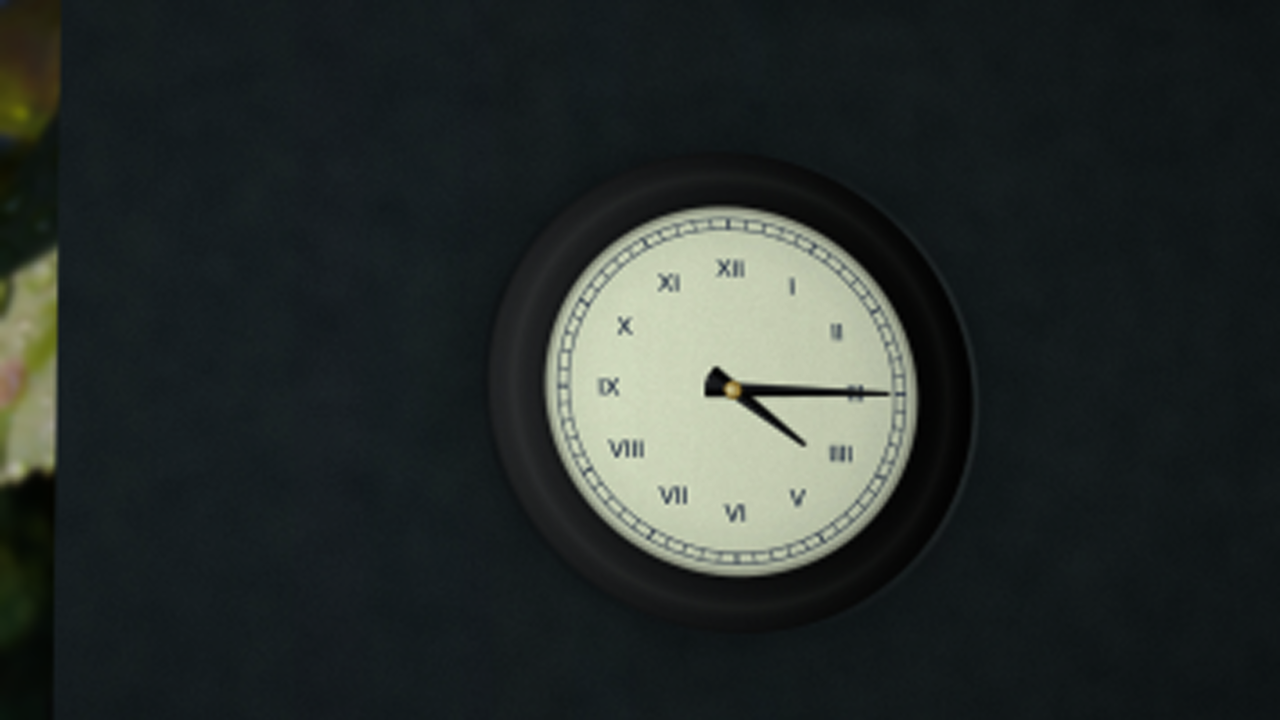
{"hour": 4, "minute": 15}
